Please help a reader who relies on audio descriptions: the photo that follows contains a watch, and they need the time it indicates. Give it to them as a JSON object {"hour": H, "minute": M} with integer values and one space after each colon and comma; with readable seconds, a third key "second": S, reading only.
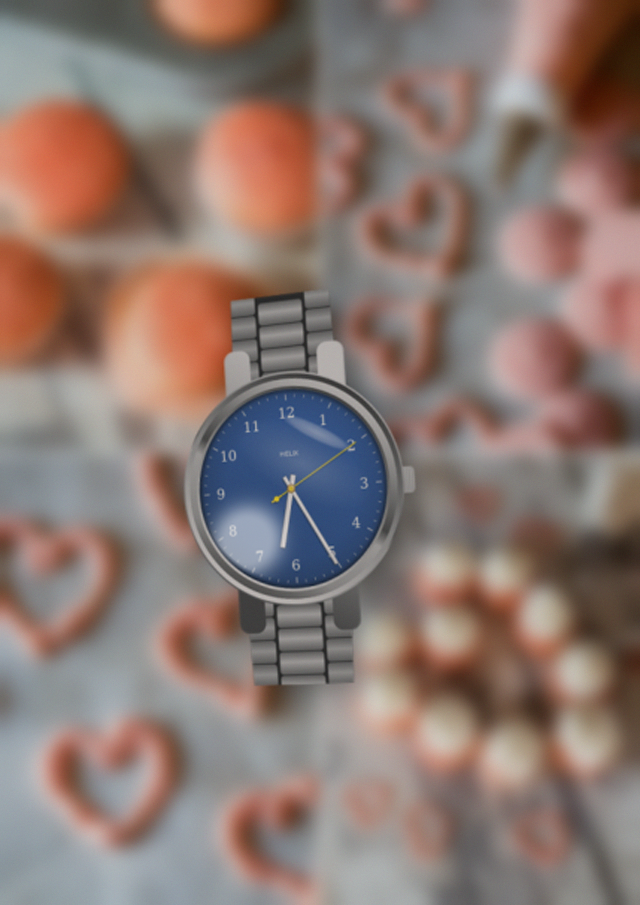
{"hour": 6, "minute": 25, "second": 10}
